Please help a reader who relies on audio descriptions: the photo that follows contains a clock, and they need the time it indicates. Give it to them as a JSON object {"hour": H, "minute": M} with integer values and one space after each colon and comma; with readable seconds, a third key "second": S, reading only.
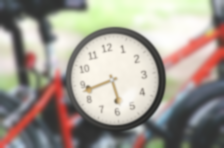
{"hour": 5, "minute": 43}
